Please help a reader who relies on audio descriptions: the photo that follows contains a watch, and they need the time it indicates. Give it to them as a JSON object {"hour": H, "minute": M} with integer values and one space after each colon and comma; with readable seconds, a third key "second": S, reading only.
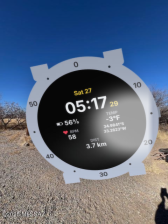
{"hour": 5, "minute": 17}
